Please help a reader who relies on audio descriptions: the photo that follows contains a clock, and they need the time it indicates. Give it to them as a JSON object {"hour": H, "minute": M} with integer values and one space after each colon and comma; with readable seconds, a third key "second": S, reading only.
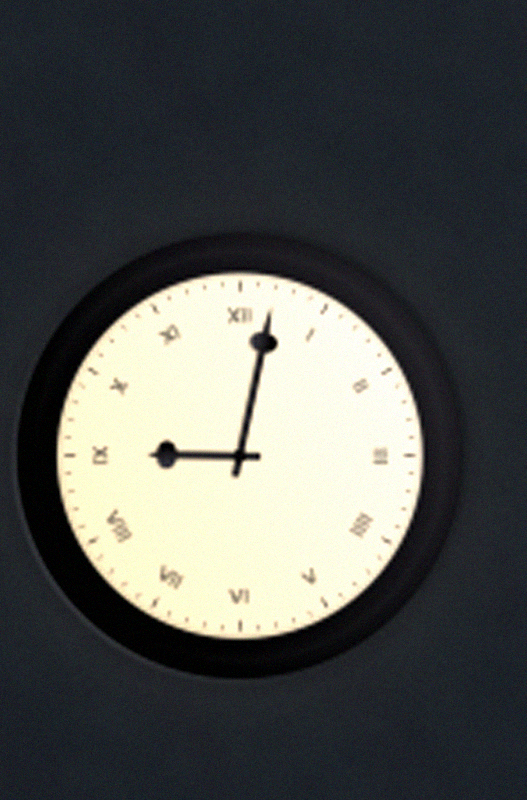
{"hour": 9, "minute": 2}
